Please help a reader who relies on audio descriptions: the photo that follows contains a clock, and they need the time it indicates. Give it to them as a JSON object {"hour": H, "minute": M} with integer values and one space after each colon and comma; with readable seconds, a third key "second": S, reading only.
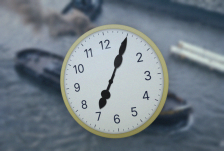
{"hour": 7, "minute": 5}
